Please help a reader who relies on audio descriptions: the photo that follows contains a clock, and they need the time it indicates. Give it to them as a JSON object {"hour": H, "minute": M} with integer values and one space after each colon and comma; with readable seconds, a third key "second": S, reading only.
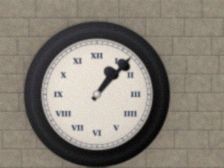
{"hour": 1, "minute": 7}
